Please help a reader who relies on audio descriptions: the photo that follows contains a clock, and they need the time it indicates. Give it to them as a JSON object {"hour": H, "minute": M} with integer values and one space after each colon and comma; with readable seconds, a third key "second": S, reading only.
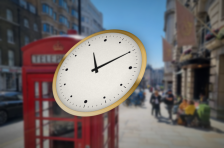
{"hour": 11, "minute": 10}
